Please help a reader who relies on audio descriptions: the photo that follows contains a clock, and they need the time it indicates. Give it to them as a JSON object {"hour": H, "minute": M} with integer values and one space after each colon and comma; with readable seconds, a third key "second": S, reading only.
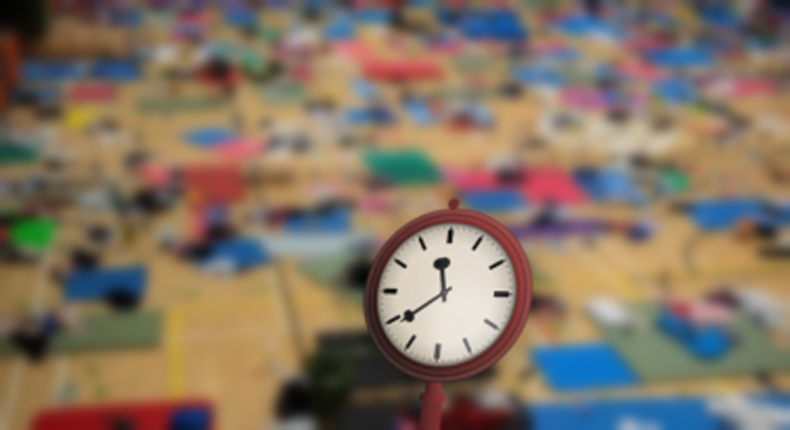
{"hour": 11, "minute": 39}
